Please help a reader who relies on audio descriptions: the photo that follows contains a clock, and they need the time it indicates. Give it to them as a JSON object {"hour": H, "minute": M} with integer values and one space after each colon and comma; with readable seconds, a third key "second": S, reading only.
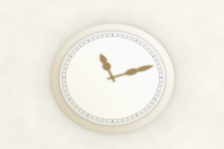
{"hour": 11, "minute": 12}
